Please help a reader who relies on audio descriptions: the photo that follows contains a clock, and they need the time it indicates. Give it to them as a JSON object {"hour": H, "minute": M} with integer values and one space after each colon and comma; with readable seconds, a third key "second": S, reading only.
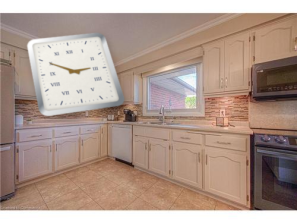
{"hour": 2, "minute": 50}
